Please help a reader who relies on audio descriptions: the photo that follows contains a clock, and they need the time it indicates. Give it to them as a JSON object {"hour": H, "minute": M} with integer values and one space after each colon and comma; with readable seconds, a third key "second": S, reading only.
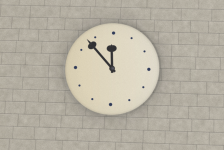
{"hour": 11, "minute": 53}
